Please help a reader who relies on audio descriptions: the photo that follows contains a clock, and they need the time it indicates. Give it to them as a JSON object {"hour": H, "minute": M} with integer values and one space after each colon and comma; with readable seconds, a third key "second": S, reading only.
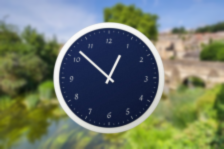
{"hour": 12, "minute": 52}
